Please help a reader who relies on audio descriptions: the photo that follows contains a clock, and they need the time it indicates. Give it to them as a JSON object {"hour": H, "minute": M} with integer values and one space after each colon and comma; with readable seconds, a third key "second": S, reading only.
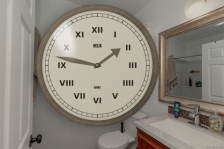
{"hour": 1, "minute": 47}
